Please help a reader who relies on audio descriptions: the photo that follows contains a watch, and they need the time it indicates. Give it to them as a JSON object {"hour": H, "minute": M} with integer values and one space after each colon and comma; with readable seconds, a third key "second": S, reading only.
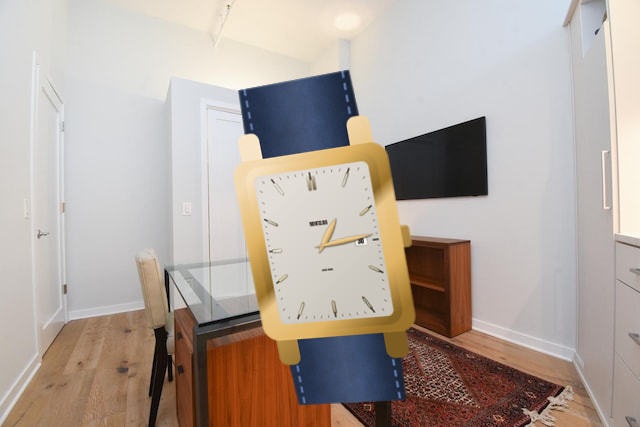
{"hour": 1, "minute": 14}
